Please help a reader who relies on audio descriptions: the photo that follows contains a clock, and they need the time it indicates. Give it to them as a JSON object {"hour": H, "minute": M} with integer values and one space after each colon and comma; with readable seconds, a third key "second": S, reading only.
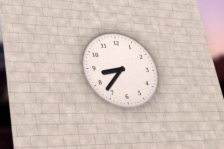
{"hour": 8, "minute": 37}
